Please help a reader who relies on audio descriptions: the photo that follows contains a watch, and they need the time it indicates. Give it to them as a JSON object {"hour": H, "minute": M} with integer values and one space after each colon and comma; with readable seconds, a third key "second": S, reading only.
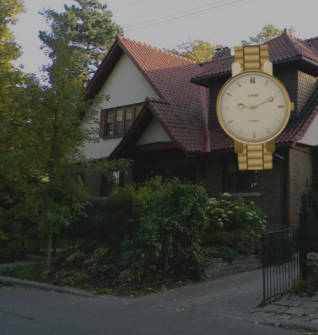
{"hour": 9, "minute": 11}
